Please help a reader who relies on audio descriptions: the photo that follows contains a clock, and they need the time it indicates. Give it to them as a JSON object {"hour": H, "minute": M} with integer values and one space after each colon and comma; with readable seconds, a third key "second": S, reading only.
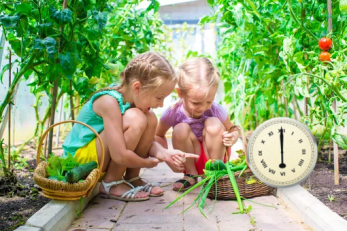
{"hour": 6, "minute": 0}
